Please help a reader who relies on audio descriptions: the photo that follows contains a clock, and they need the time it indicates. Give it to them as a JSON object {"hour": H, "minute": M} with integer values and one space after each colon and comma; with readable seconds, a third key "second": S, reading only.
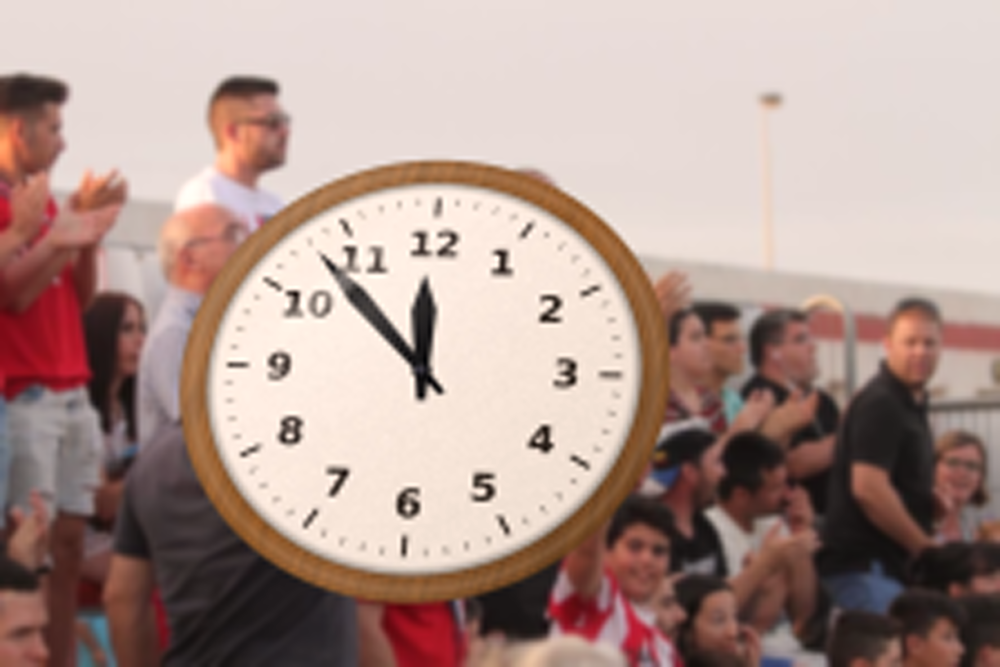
{"hour": 11, "minute": 53}
